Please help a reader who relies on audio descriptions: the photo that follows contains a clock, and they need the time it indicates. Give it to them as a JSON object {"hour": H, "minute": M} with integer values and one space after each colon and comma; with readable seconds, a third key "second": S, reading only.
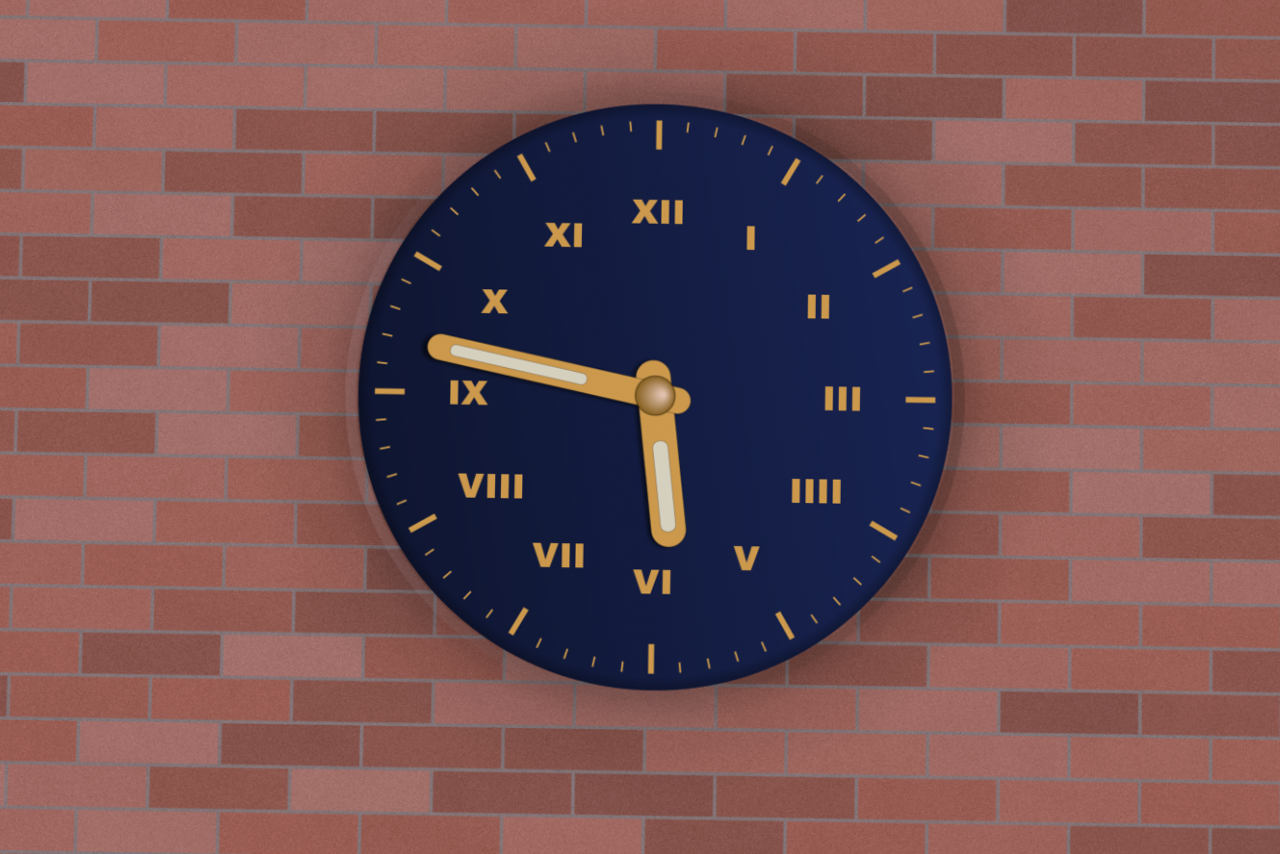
{"hour": 5, "minute": 47}
